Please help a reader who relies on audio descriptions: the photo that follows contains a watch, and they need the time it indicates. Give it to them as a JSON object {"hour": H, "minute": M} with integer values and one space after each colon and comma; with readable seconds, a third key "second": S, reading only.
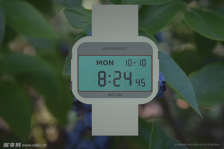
{"hour": 8, "minute": 24, "second": 45}
